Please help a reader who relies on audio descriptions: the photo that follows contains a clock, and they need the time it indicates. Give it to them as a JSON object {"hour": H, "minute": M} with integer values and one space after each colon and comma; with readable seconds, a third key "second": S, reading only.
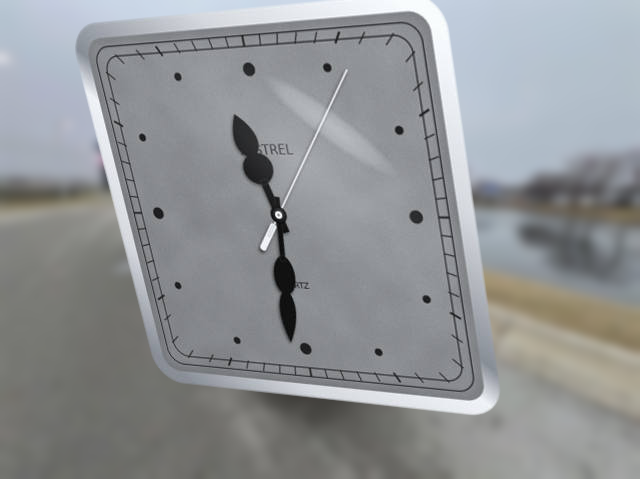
{"hour": 11, "minute": 31, "second": 6}
